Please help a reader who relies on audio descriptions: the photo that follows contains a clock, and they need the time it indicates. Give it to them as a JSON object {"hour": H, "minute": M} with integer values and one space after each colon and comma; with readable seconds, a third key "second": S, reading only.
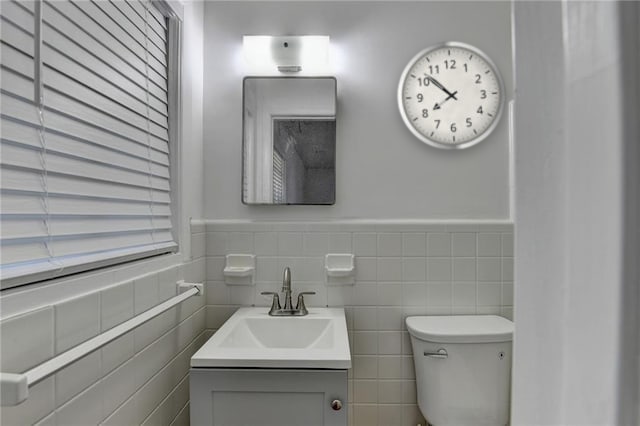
{"hour": 7, "minute": 52}
